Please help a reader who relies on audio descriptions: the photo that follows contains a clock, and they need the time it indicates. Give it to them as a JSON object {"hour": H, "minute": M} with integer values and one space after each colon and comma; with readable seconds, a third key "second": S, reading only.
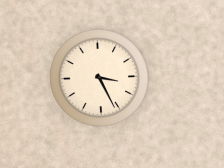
{"hour": 3, "minute": 26}
